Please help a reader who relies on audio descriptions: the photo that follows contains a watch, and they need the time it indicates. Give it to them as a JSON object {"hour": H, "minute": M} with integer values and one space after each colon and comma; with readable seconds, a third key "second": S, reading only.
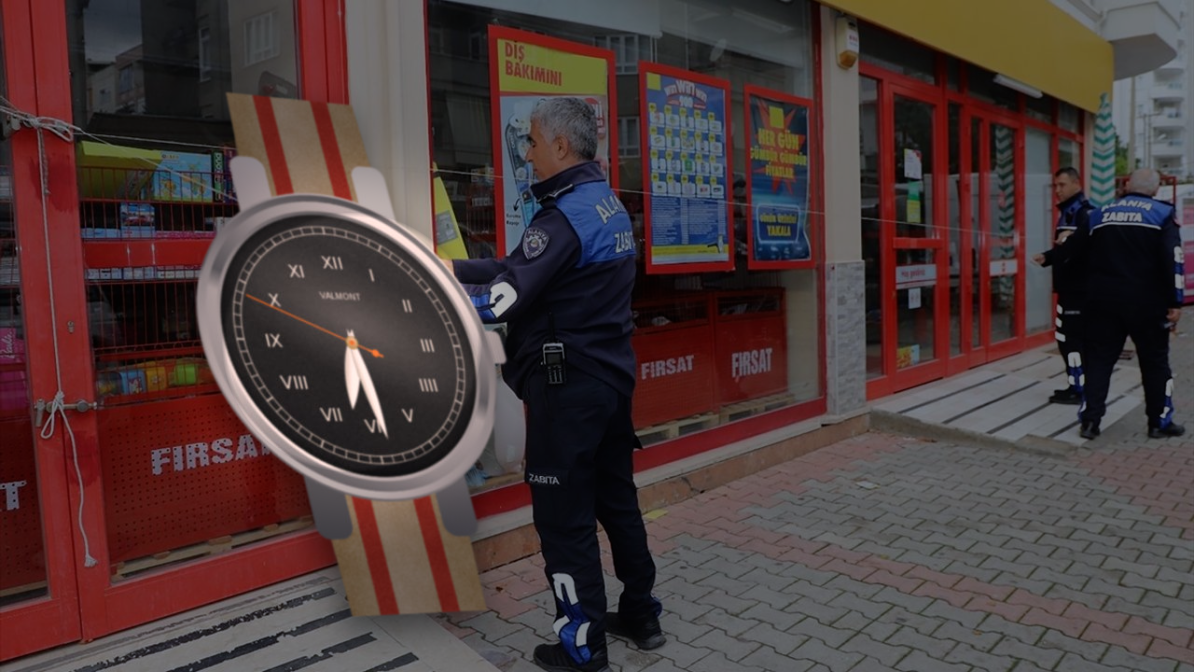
{"hour": 6, "minute": 28, "second": 49}
